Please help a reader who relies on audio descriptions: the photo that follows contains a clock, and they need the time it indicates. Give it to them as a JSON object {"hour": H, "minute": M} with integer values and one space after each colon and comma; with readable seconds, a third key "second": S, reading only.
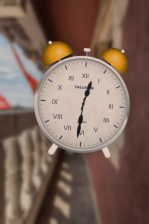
{"hour": 12, "minute": 31}
